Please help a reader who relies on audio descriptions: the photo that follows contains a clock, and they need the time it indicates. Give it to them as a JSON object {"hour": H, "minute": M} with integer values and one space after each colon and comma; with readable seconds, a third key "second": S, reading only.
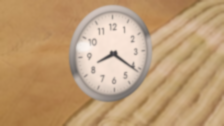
{"hour": 8, "minute": 21}
